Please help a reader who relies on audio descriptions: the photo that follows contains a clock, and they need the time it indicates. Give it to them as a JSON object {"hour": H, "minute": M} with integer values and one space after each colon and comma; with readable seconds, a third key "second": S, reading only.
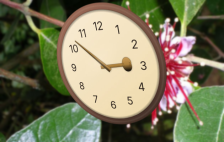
{"hour": 2, "minute": 52}
